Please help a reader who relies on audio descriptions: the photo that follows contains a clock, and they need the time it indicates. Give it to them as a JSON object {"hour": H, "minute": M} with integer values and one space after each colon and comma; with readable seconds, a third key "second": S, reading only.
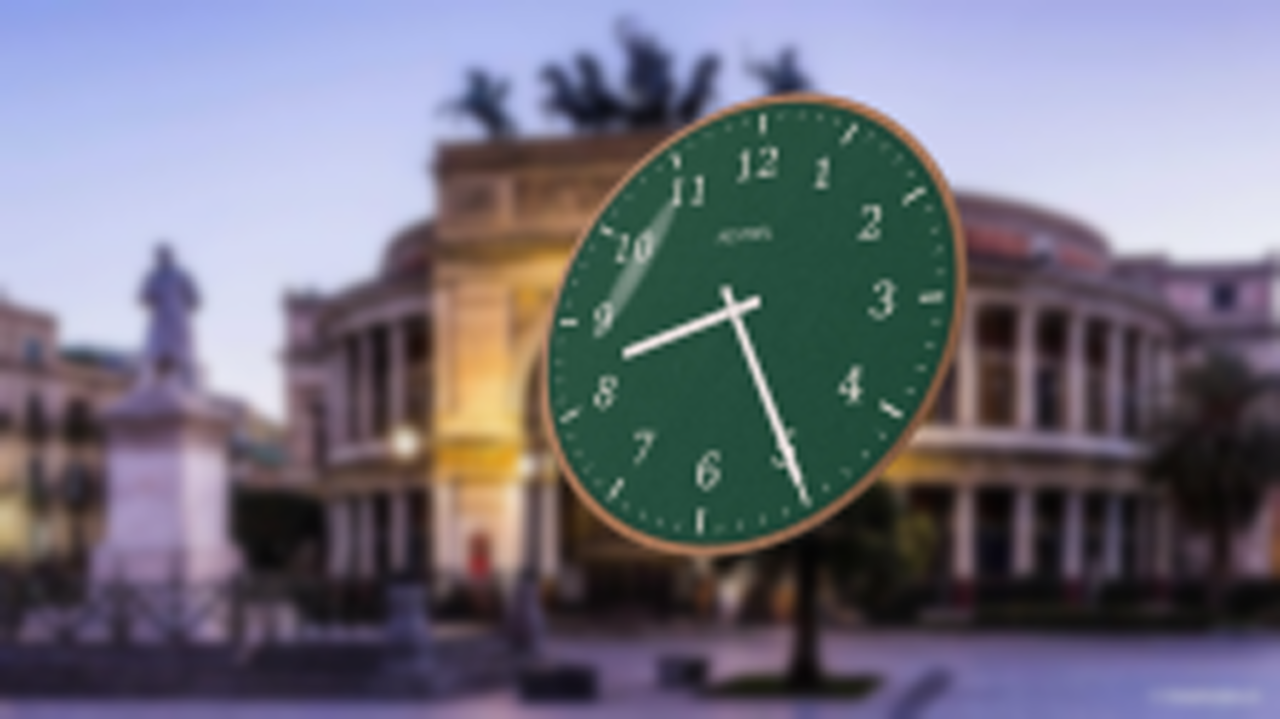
{"hour": 8, "minute": 25}
